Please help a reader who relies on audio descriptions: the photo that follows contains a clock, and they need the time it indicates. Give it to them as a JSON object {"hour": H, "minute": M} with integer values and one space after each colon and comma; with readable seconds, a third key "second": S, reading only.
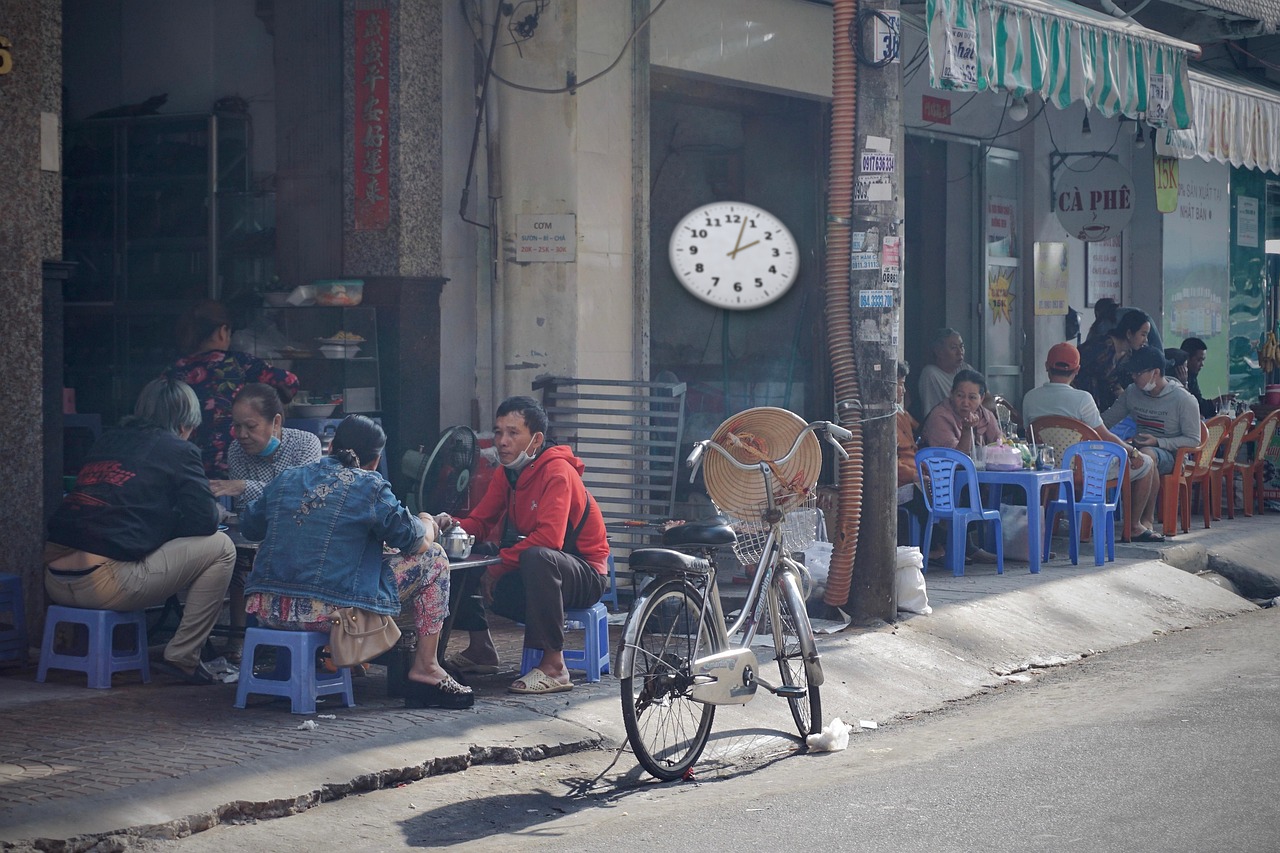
{"hour": 2, "minute": 3}
